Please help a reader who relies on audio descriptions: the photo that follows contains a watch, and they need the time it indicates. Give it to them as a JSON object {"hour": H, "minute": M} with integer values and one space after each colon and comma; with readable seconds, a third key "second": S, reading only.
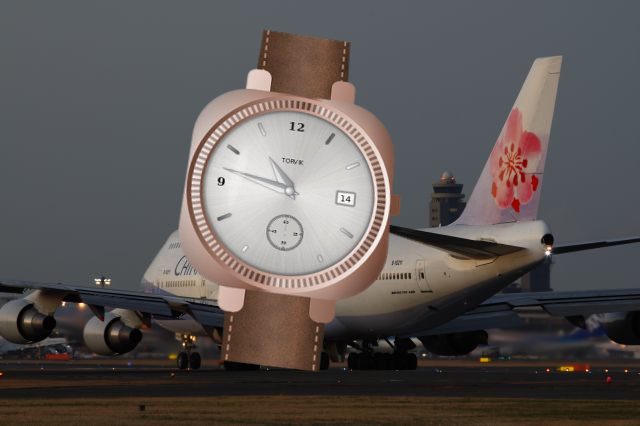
{"hour": 10, "minute": 47}
